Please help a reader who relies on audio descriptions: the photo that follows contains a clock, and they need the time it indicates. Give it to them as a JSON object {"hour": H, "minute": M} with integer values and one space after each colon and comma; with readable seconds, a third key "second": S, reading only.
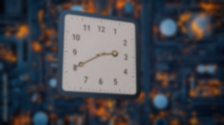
{"hour": 2, "minute": 40}
